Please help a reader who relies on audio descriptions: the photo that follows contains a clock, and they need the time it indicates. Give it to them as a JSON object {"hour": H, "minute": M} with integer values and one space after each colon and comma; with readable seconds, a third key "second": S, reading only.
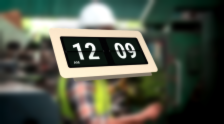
{"hour": 12, "minute": 9}
